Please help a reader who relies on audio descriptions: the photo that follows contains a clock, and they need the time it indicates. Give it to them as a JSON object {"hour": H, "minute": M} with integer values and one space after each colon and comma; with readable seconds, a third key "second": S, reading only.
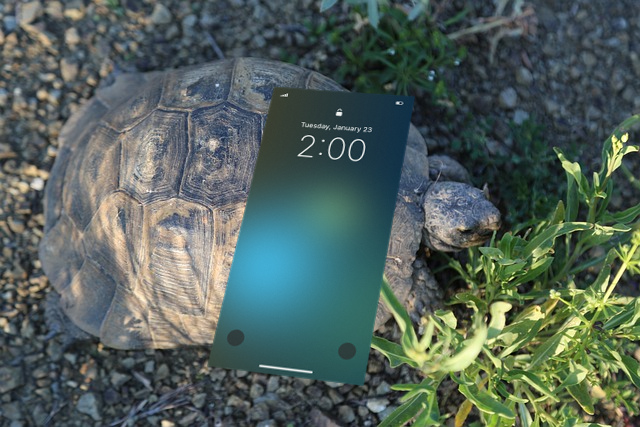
{"hour": 2, "minute": 0}
